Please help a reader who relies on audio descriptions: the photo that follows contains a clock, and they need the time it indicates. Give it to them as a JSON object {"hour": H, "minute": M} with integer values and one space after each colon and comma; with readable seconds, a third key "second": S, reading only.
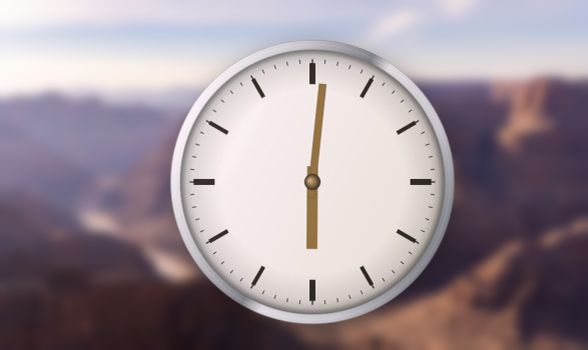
{"hour": 6, "minute": 1}
